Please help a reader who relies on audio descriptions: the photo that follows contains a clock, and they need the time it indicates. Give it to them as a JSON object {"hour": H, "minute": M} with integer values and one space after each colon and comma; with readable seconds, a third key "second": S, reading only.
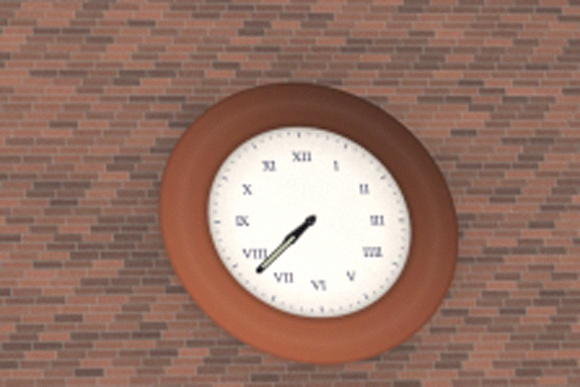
{"hour": 7, "minute": 38}
